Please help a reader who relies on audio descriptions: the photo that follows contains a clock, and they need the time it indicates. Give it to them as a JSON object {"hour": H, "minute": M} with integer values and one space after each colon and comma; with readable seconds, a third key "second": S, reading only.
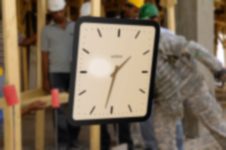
{"hour": 1, "minute": 32}
